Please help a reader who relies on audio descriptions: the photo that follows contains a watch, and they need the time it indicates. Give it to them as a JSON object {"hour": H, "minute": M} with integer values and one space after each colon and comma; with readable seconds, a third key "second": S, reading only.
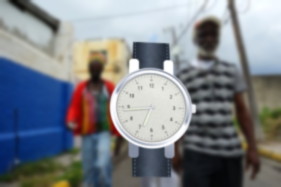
{"hour": 6, "minute": 44}
